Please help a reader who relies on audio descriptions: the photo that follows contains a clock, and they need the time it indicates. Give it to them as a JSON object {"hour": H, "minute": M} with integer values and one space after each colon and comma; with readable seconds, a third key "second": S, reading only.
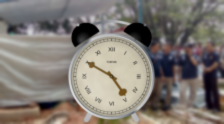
{"hour": 4, "minute": 50}
